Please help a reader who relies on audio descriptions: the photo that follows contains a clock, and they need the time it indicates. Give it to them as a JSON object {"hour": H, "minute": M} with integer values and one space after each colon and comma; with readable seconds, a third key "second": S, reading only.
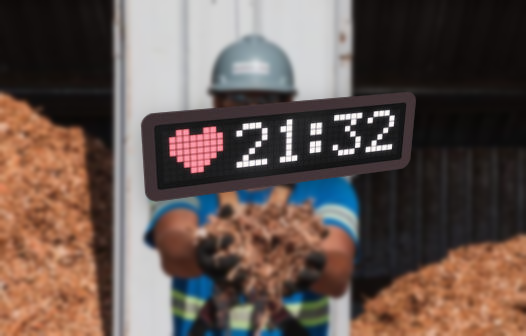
{"hour": 21, "minute": 32}
